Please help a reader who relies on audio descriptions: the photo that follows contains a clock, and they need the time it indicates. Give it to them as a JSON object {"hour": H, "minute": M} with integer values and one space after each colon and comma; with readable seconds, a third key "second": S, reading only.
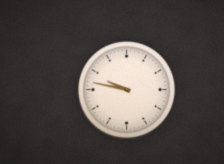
{"hour": 9, "minute": 47}
